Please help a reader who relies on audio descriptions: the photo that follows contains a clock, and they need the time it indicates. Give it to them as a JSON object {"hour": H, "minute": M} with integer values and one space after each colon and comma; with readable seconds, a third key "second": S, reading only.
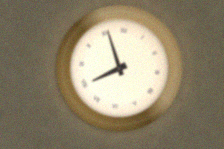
{"hour": 7, "minute": 56}
